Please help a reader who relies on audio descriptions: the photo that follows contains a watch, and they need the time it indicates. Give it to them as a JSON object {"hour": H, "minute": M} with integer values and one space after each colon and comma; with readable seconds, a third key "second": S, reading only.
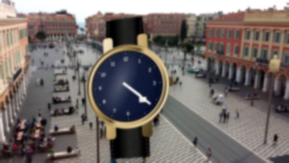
{"hour": 4, "minute": 22}
